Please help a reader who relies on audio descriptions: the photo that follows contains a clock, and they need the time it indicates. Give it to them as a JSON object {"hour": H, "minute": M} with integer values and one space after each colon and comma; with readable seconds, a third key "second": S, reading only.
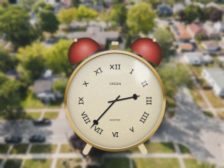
{"hour": 2, "minute": 37}
